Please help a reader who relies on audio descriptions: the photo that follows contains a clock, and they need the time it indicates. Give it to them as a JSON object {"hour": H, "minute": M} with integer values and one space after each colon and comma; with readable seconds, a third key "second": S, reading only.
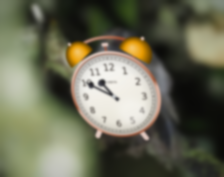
{"hour": 10, "minute": 50}
